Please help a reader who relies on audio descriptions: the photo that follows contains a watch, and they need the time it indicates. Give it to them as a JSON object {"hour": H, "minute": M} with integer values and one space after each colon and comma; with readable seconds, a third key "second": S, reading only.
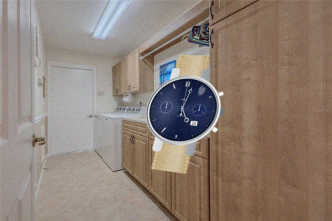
{"hour": 5, "minute": 2}
